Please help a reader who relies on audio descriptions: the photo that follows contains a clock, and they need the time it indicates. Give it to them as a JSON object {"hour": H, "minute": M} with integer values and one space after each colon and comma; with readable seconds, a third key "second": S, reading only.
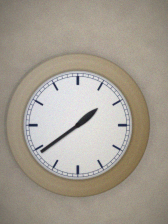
{"hour": 1, "minute": 39}
